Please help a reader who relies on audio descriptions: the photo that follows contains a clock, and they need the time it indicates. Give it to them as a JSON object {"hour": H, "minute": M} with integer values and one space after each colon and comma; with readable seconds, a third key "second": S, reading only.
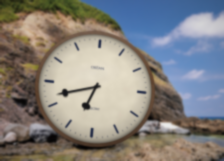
{"hour": 6, "minute": 42}
